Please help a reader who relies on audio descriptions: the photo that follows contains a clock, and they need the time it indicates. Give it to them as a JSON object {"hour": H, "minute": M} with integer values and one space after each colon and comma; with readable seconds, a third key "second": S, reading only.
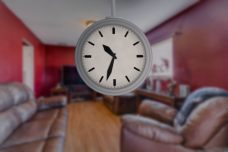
{"hour": 10, "minute": 33}
